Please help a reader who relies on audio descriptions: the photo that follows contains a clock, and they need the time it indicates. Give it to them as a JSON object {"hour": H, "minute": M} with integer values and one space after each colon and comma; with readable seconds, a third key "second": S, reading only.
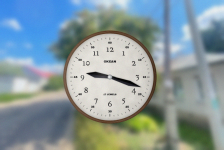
{"hour": 9, "minute": 18}
